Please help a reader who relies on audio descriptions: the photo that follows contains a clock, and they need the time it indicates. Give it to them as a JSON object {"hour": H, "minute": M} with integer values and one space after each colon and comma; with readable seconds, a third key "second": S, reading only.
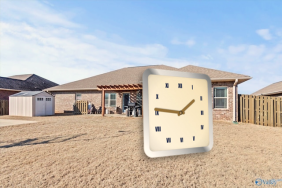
{"hour": 1, "minute": 46}
